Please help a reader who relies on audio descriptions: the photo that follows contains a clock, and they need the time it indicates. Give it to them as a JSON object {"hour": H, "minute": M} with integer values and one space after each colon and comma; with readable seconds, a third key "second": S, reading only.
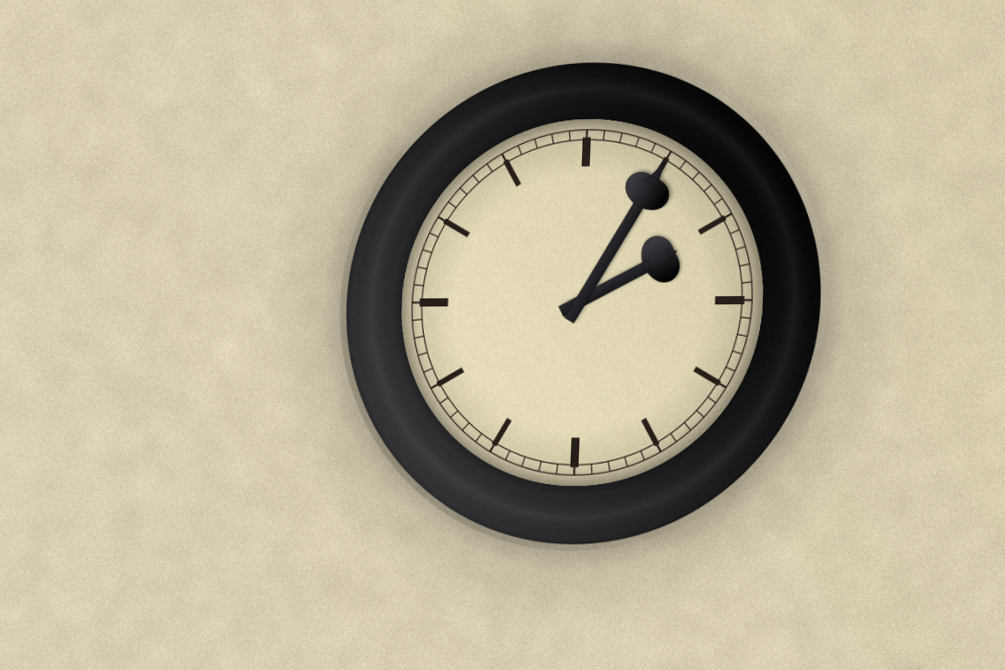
{"hour": 2, "minute": 5}
